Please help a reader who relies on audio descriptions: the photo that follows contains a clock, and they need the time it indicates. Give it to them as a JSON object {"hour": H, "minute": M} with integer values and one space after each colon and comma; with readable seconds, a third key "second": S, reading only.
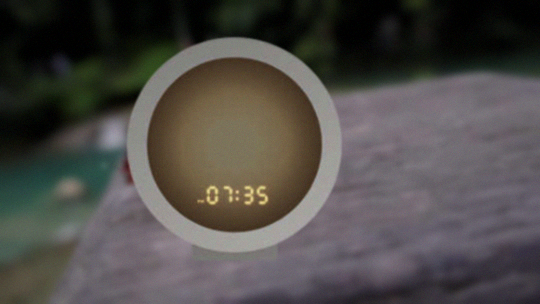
{"hour": 7, "minute": 35}
